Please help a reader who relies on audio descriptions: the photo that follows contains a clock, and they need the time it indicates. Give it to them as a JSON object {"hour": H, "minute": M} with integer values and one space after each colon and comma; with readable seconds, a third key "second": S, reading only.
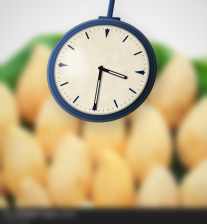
{"hour": 3, "minute": 30}
